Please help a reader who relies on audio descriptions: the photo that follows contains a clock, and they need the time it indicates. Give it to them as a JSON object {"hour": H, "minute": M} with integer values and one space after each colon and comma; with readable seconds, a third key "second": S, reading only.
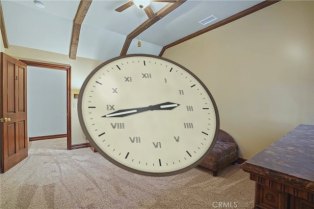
{"hour": 2, "minute": 43}
